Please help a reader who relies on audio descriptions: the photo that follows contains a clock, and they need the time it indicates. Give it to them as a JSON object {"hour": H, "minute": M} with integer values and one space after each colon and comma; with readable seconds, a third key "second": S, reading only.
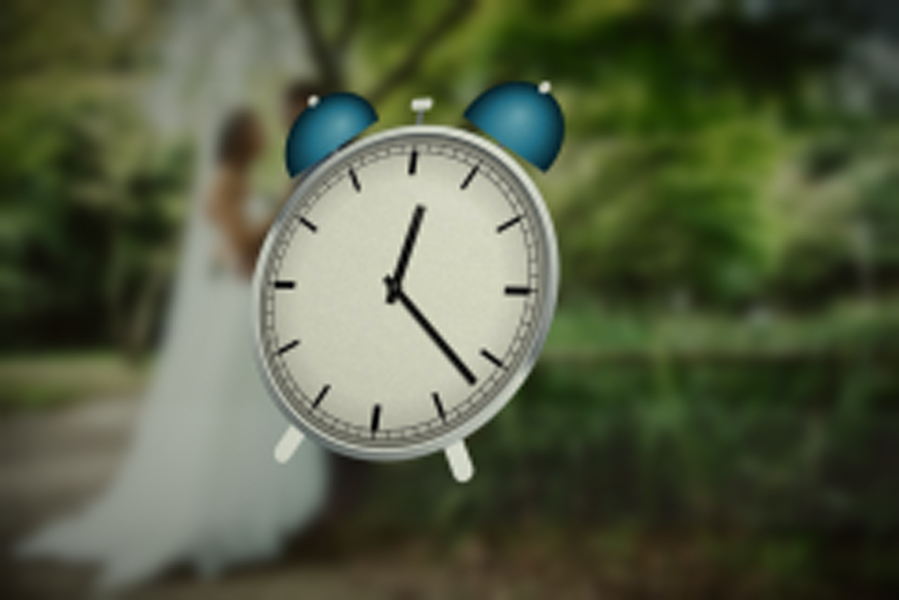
{"hour": 12, "minute": 22}
